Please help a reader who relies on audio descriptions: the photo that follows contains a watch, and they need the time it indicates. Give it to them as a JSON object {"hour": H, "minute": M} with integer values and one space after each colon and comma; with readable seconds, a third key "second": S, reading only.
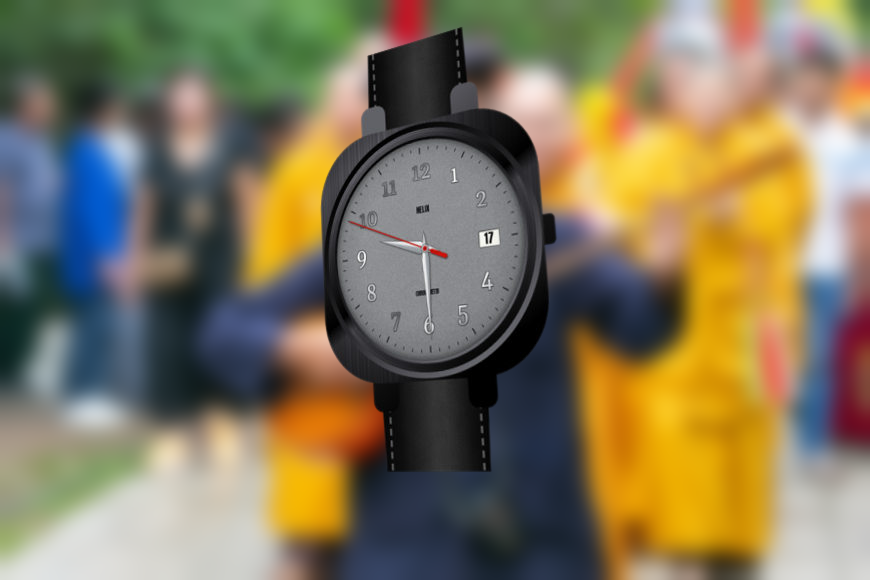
{"hour": 9, "minute": 29, "second": 49}
